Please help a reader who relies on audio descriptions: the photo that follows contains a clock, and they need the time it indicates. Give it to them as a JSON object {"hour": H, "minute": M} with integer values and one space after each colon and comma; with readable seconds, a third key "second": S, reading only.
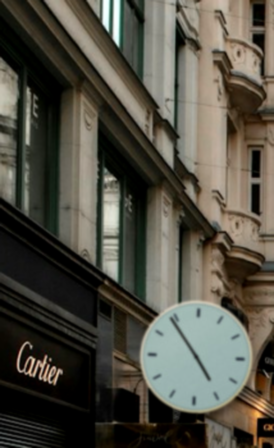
{"hour": 4, "minute": 54}
